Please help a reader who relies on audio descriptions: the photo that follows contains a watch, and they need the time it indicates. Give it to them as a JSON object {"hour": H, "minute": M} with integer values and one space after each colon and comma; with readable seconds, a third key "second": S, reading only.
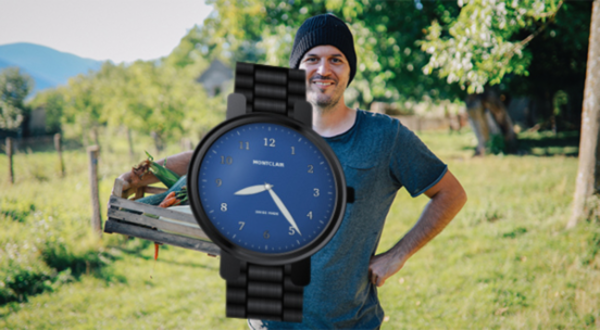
{"hour": 8, "minute": 24}
